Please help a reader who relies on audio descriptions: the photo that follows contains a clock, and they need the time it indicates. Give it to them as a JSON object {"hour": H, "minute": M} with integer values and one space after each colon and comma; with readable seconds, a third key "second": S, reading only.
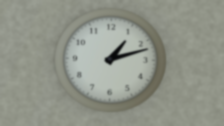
{"hour": 1, "minute": 12}
